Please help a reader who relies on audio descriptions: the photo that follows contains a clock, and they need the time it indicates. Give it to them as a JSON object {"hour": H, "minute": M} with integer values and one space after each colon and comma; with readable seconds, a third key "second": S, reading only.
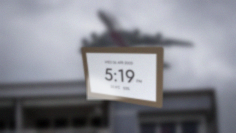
{"hour": 5, "minute": 19}
